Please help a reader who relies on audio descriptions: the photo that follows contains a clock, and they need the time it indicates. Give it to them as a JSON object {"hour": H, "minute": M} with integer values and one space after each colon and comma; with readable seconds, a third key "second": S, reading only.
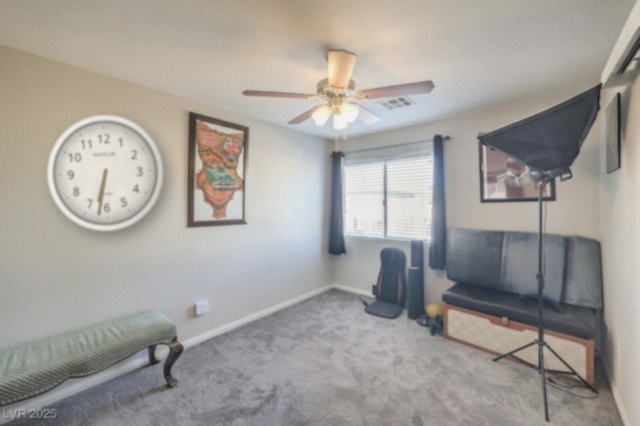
{"hour": 6, "minute": 32}
